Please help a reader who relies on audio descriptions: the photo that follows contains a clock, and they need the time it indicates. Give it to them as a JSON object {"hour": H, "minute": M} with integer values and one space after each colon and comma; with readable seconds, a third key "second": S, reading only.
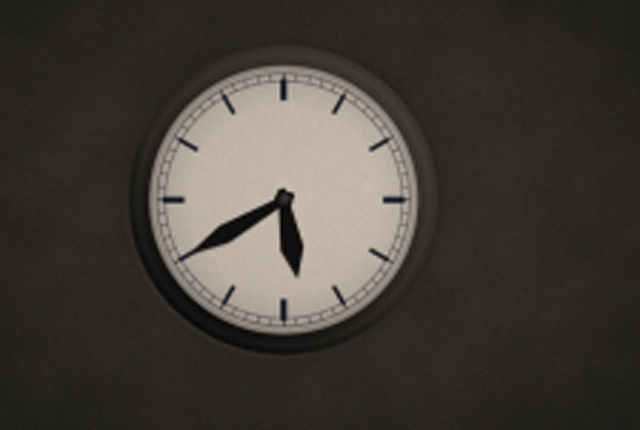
{"hour": 5, "minute": 40}
